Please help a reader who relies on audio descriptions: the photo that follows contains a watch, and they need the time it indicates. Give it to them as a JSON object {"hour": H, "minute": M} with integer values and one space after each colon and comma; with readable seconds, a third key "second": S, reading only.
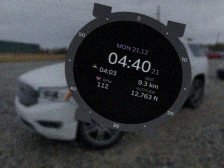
{"hour": 4, "minute": 40}
